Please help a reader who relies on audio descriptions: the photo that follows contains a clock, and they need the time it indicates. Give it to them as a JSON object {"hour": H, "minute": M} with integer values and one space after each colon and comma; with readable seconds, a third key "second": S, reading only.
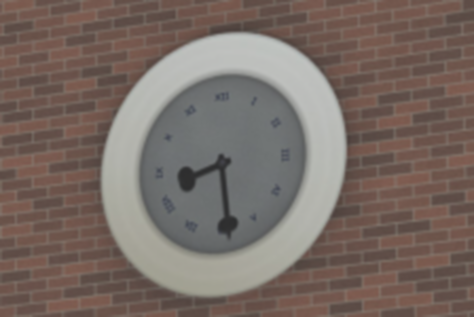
{"hour": 8, "minute": 29}
